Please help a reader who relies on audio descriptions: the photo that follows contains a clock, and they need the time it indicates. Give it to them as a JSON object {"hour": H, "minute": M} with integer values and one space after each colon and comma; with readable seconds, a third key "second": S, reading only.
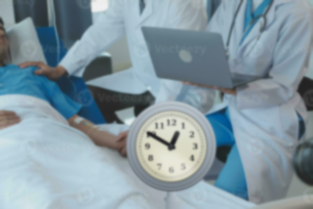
{"hour": 12, "minute": 50}
